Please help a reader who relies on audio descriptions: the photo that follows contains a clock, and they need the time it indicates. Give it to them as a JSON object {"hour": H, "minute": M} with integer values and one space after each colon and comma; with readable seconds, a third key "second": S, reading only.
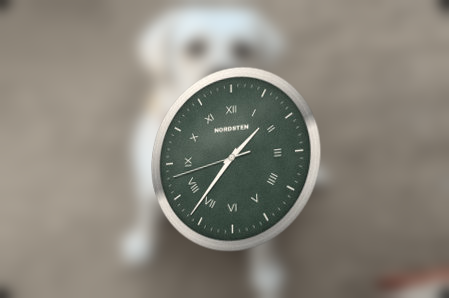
{"hour": 1, "minute": 36, "second": 43}
